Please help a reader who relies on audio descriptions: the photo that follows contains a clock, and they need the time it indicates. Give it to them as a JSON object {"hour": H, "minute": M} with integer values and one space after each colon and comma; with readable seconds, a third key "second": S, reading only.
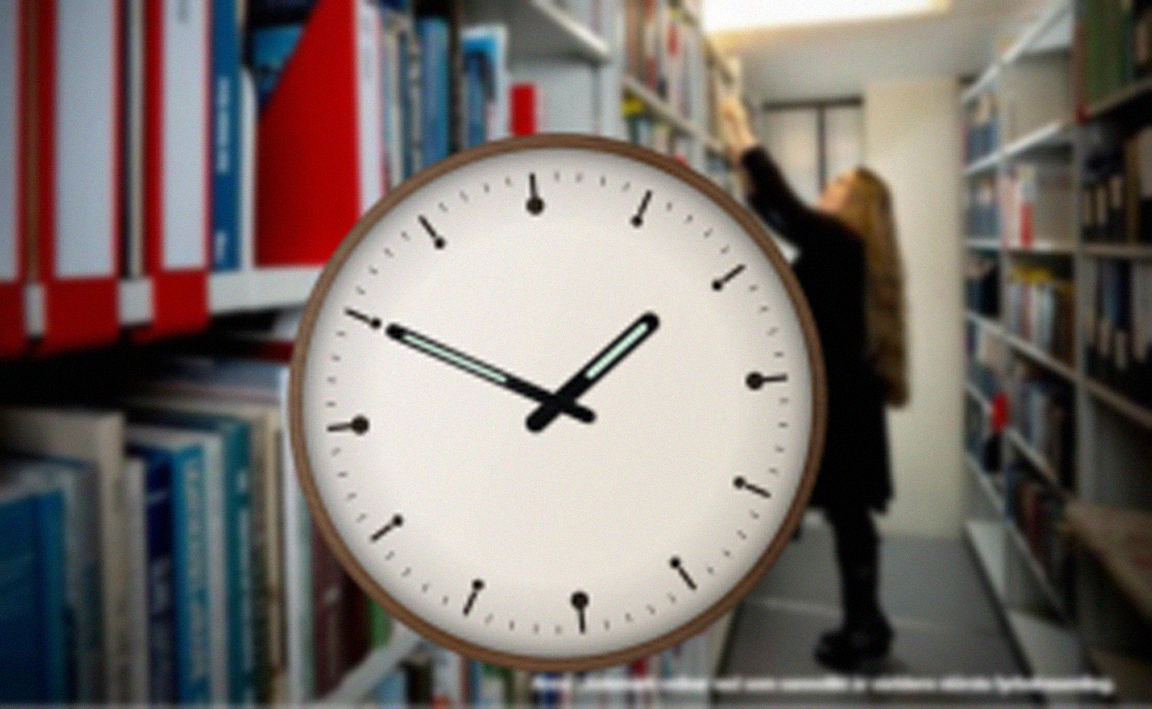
{"hour": 1, "minute": 50}
